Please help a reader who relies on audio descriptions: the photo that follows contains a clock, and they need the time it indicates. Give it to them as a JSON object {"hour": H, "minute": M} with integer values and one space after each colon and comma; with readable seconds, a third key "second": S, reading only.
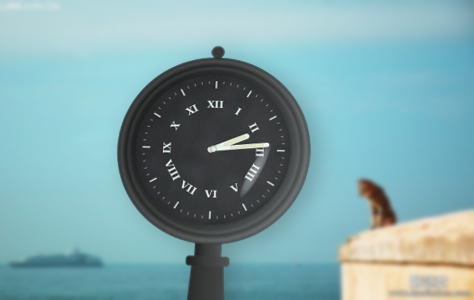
{"hour": 2, "minute": 14}
